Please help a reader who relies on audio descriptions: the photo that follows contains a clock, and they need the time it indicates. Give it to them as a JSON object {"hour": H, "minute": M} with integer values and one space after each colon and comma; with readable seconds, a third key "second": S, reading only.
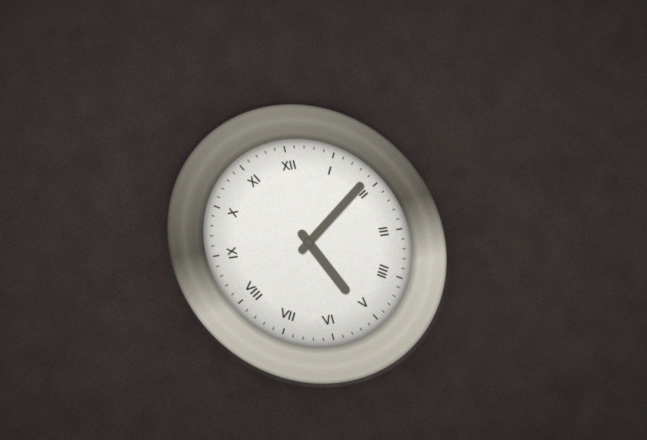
{"hour": 5, "minute": 9}
